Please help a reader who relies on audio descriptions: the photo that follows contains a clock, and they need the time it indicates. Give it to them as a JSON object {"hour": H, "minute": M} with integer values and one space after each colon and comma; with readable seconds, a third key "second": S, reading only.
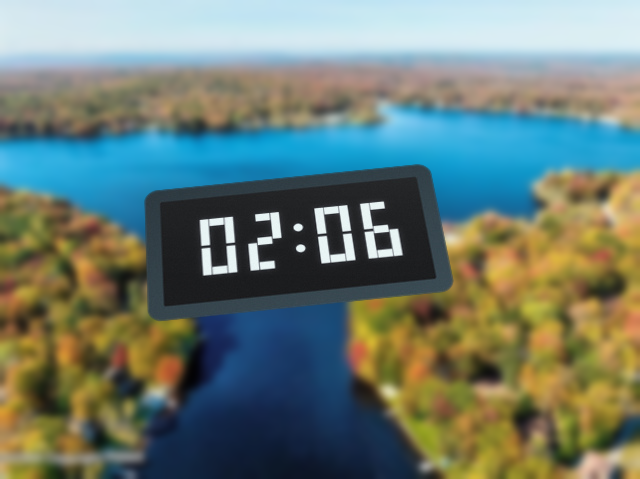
{"hour": 2, "minute": 6}
